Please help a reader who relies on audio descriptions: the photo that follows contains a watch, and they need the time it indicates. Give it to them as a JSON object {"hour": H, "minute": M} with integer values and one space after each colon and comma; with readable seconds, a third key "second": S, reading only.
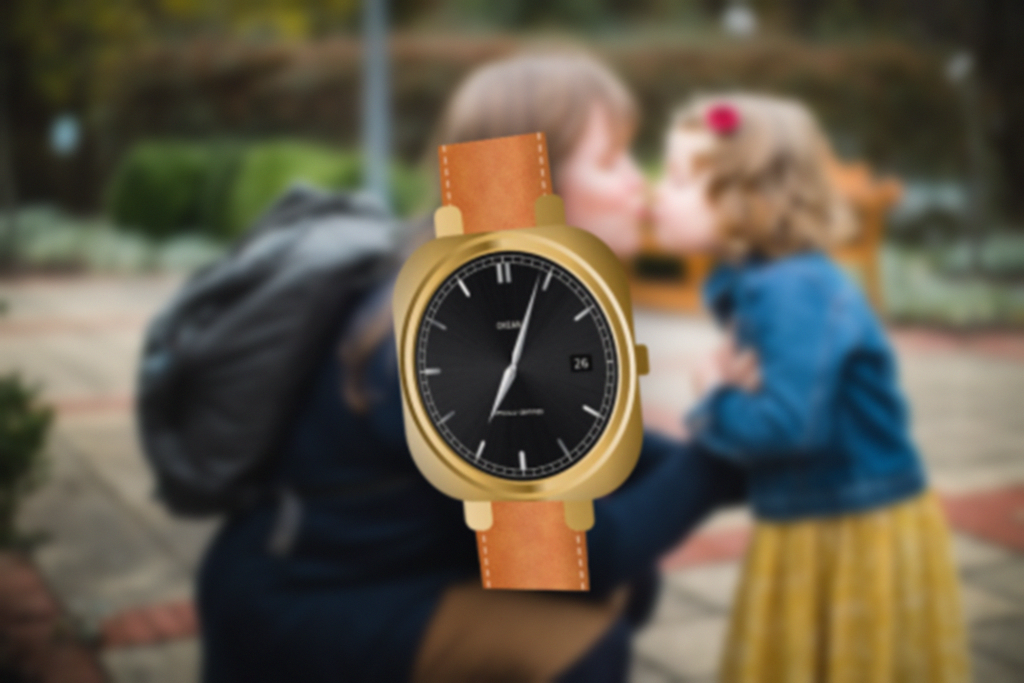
{"hour": 7, "minute": 4}
